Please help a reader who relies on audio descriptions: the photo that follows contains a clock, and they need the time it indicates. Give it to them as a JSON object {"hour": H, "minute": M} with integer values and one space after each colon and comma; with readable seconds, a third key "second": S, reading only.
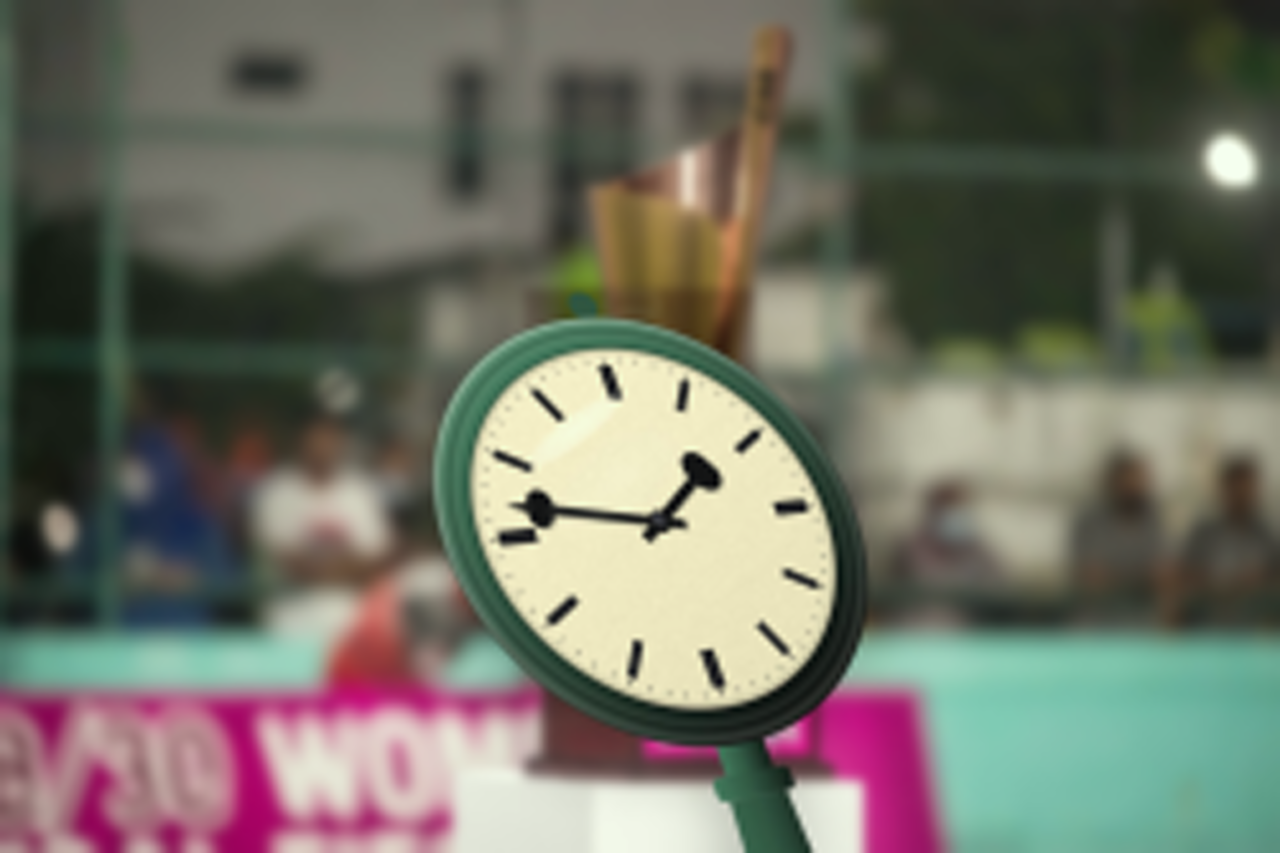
{"hour": 1, "minute": 47}
